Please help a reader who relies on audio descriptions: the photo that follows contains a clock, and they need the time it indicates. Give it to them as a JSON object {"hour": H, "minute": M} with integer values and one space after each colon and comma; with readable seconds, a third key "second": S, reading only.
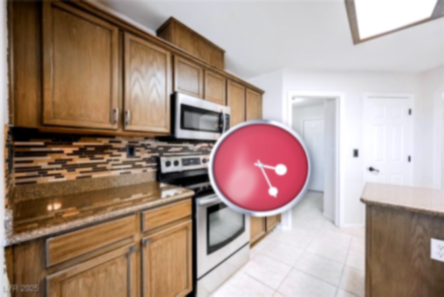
{"hour": 3, "minute": 26}
